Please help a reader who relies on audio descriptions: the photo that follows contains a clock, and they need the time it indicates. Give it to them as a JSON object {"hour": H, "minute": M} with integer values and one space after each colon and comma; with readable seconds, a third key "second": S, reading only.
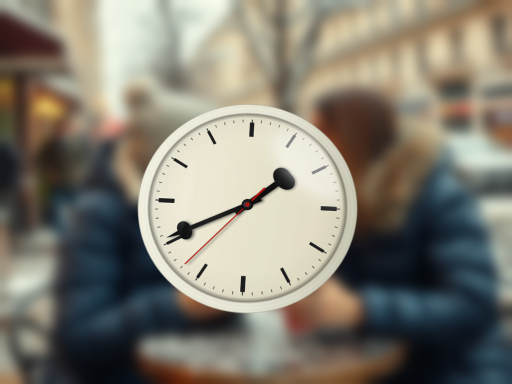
{"hour": 1, "minute": 40, "second": 37}
